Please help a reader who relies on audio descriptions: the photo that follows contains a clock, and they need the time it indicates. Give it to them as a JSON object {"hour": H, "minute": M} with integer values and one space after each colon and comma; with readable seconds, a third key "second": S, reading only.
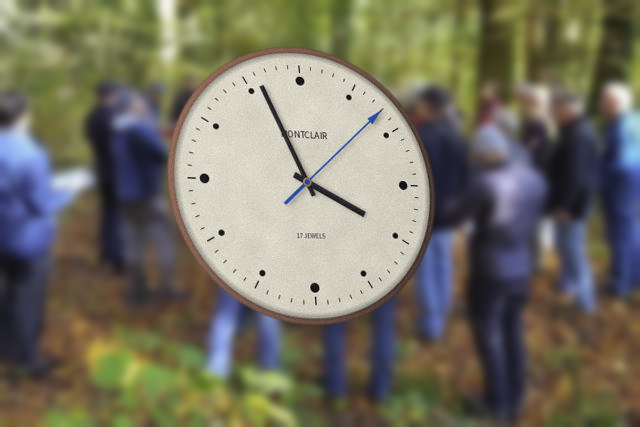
{"hour": 3, "minute": 56, "second": 8}
